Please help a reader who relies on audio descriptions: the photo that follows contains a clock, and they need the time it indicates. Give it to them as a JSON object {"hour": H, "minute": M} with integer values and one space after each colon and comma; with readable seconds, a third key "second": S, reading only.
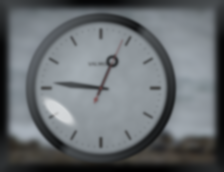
{"hour": 12, "minute": 46, "second": 4}
